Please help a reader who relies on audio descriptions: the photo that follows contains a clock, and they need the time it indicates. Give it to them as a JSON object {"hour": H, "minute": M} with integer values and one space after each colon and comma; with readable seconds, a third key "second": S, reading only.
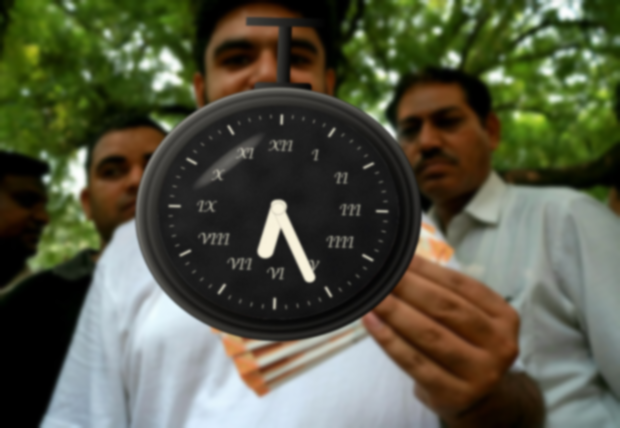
{"hour": 6, "minute": 26}
